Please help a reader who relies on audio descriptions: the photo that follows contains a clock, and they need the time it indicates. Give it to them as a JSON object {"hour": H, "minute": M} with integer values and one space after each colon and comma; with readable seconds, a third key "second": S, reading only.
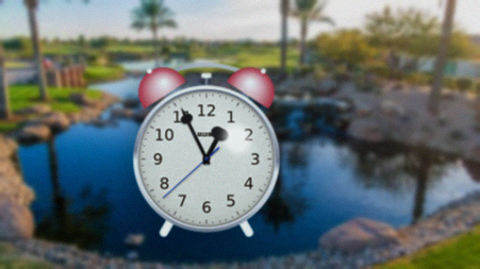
{"hour": 12, "minute": 55, "second": 38}
